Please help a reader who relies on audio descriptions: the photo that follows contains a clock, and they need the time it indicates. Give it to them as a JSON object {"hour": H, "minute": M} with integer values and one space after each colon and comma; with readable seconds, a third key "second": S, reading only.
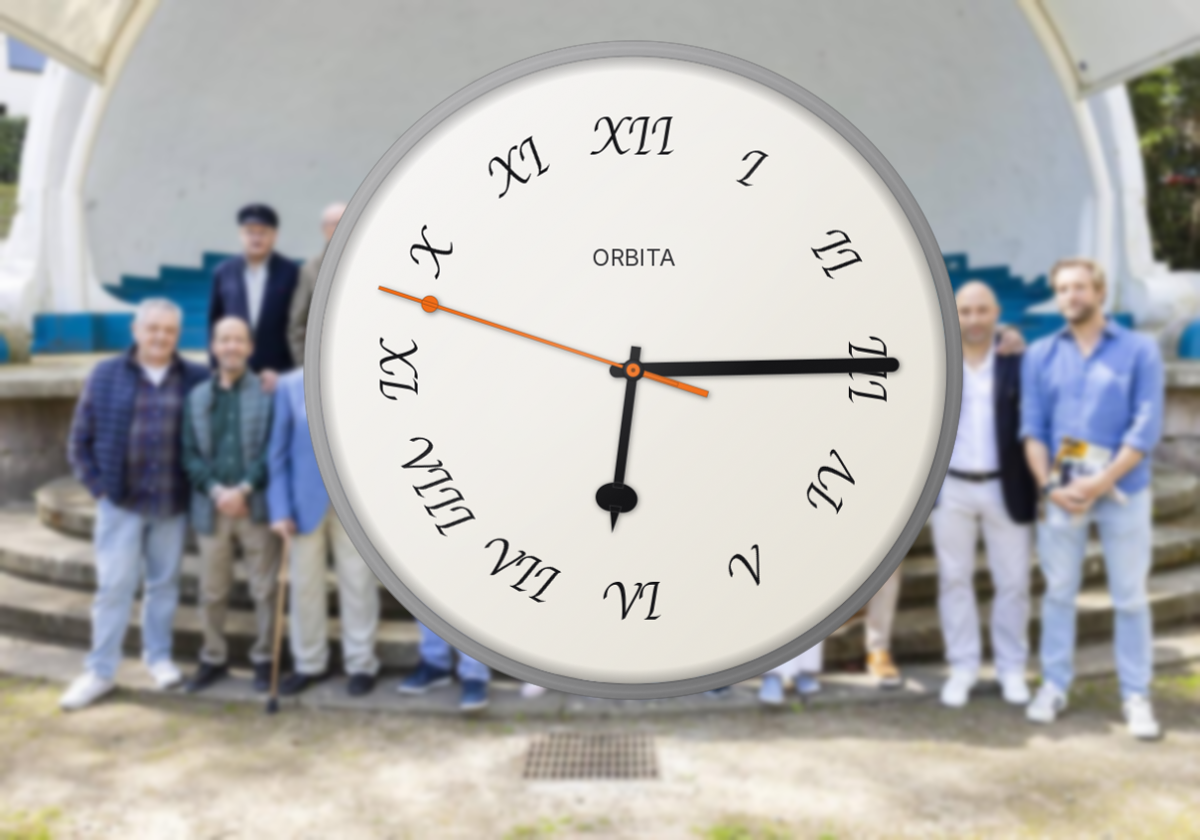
{"hour": 6, "minute": 14, "second": 48}
